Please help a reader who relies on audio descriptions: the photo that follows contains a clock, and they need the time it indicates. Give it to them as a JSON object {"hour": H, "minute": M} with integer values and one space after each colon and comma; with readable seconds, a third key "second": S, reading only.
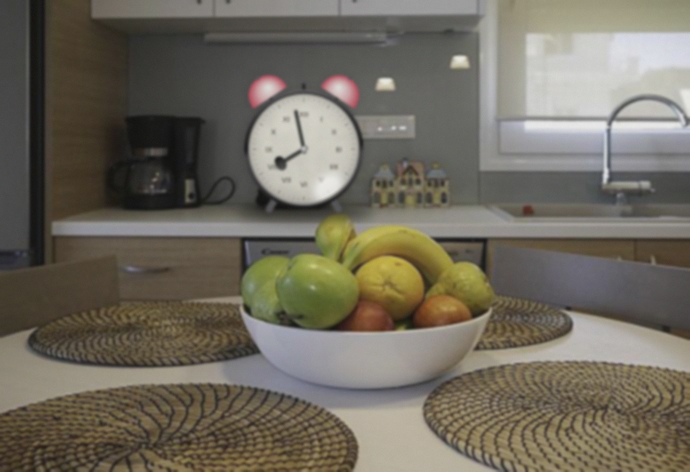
{"hour": 7, "minute": 58}
